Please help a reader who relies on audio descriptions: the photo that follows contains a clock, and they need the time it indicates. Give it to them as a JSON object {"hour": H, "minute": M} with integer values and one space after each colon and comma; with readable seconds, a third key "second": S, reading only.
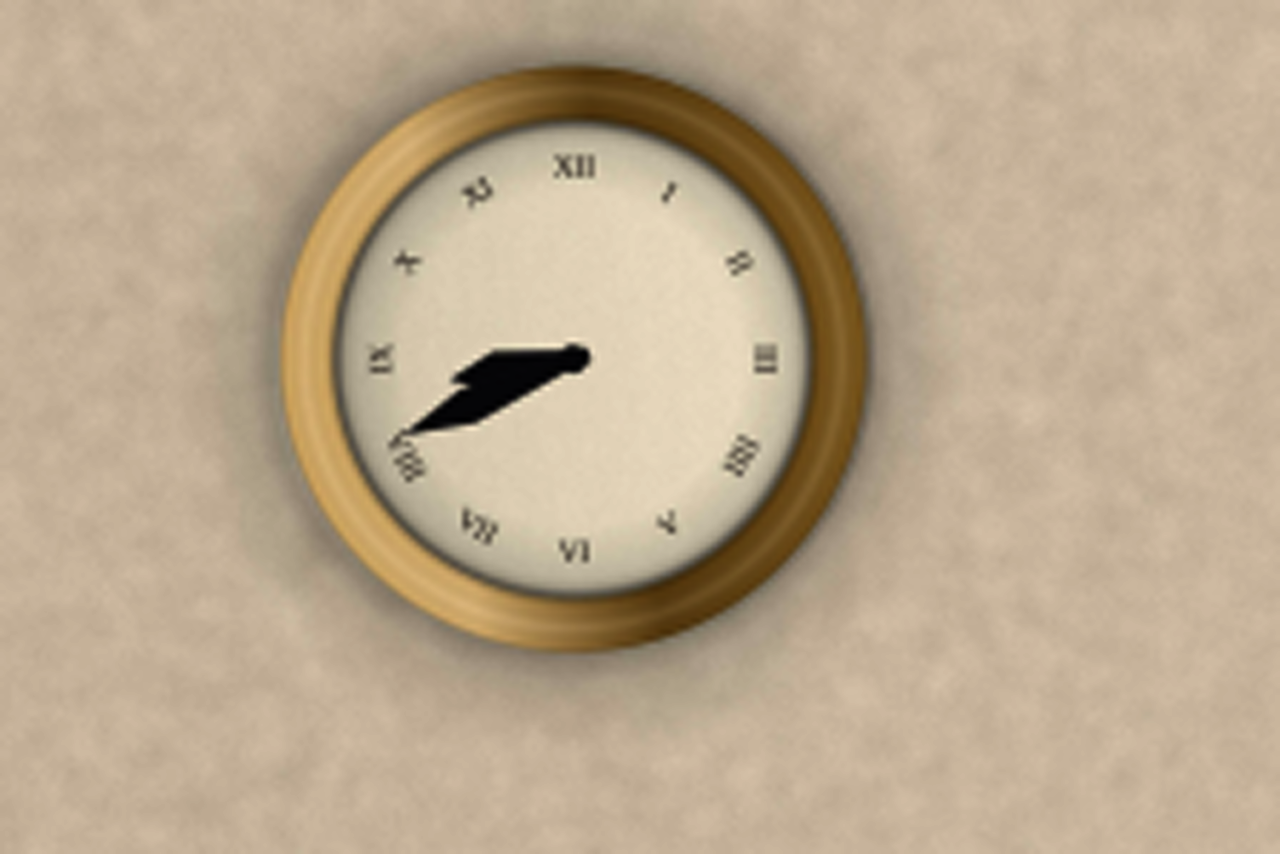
{"hour": 8, "minute": 41}
